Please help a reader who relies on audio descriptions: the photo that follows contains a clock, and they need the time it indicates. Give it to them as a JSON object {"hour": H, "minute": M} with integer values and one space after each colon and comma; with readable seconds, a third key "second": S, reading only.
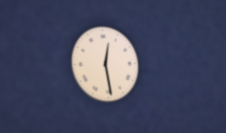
{"hour": 12, "minute": 29}
